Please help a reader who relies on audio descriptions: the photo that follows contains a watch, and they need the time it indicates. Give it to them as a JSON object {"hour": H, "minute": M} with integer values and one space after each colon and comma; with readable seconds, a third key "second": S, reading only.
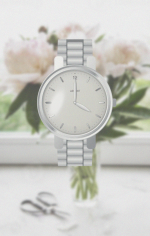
{"hour": 4, "minute": 0}
